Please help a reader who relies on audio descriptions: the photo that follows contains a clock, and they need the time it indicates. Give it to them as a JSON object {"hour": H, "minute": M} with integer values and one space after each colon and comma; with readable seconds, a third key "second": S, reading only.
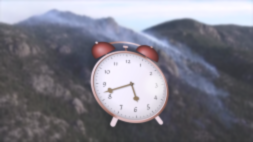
{"hour": 5, "minute": 42}
